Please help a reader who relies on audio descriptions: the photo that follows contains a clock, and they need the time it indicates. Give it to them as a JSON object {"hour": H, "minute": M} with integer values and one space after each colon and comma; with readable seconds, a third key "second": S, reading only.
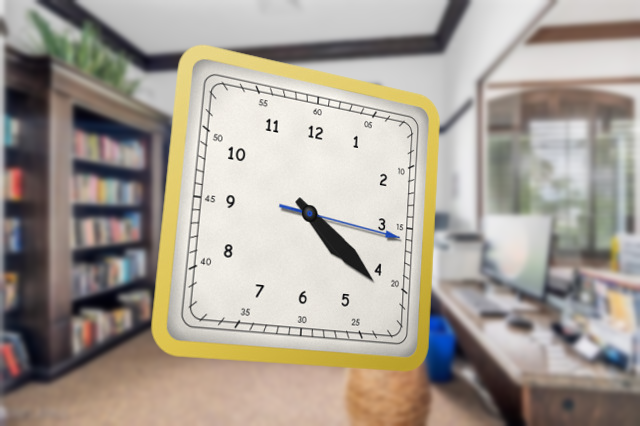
{"hour": 4, "minute": 21, "second": 16}
